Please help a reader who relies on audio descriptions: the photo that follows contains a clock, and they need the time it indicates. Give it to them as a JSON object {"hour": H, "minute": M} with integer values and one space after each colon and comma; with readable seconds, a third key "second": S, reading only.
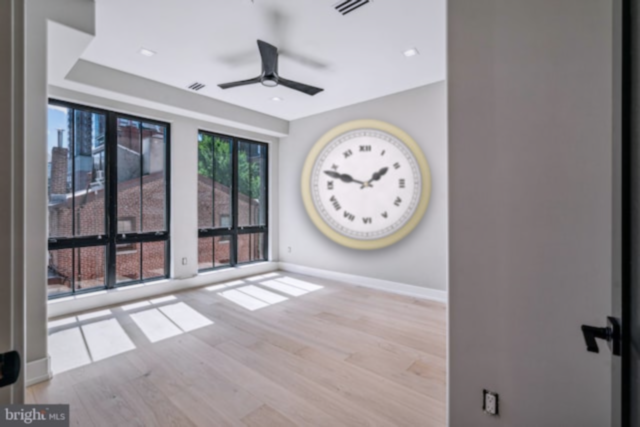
{"hour": 1, "minute": 48}
